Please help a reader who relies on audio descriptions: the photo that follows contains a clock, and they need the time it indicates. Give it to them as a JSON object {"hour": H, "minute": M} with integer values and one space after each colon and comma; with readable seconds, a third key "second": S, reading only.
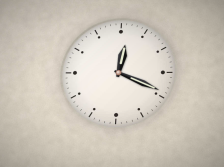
{"hour": 12, "minute": 19}
